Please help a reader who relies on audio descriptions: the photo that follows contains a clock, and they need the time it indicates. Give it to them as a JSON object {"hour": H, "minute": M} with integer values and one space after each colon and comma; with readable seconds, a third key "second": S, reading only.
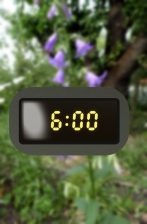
{"hour": 6, "minute": 0}
